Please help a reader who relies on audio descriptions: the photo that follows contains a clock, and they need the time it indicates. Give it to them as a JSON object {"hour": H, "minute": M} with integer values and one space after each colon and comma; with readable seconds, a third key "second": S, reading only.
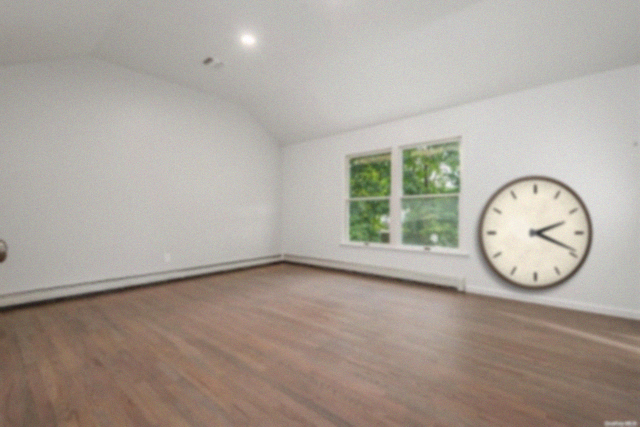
{"hour": 2, "minute": 19}
